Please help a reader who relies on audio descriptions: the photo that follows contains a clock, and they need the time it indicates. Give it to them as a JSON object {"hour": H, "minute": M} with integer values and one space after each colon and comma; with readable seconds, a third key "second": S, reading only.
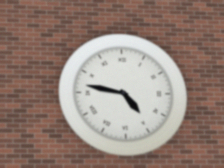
{"hour": 4, "minute": 47}
